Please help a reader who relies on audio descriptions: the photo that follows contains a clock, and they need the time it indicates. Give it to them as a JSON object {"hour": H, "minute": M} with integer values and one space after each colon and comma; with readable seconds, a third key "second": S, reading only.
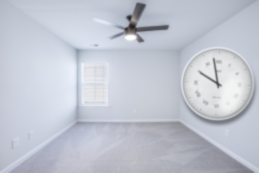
{"hour": 9, "minute": 58}
